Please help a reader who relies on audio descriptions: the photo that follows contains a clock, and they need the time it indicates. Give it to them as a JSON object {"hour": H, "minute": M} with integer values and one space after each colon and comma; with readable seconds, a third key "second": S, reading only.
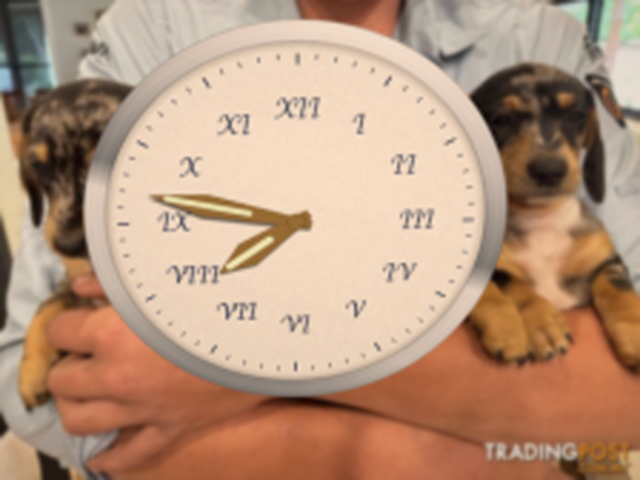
{"hour": 7, "minute": 47}
